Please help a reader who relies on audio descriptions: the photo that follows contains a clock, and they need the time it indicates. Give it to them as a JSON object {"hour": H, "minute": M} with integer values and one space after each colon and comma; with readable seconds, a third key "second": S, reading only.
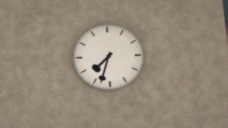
{"hour": 7, "minute": 33}
